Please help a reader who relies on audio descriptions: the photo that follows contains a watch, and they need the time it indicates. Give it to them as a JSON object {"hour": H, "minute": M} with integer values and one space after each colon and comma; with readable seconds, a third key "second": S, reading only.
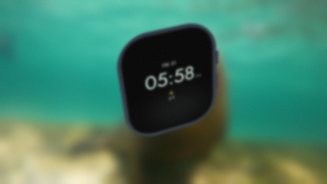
{"hour": 5, "minute": 58}
